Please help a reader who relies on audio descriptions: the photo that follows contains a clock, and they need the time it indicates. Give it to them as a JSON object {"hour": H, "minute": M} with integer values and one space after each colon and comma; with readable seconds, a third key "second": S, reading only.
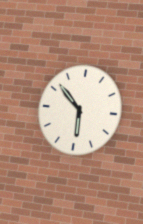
{"hour": 5, "minute": 52}
